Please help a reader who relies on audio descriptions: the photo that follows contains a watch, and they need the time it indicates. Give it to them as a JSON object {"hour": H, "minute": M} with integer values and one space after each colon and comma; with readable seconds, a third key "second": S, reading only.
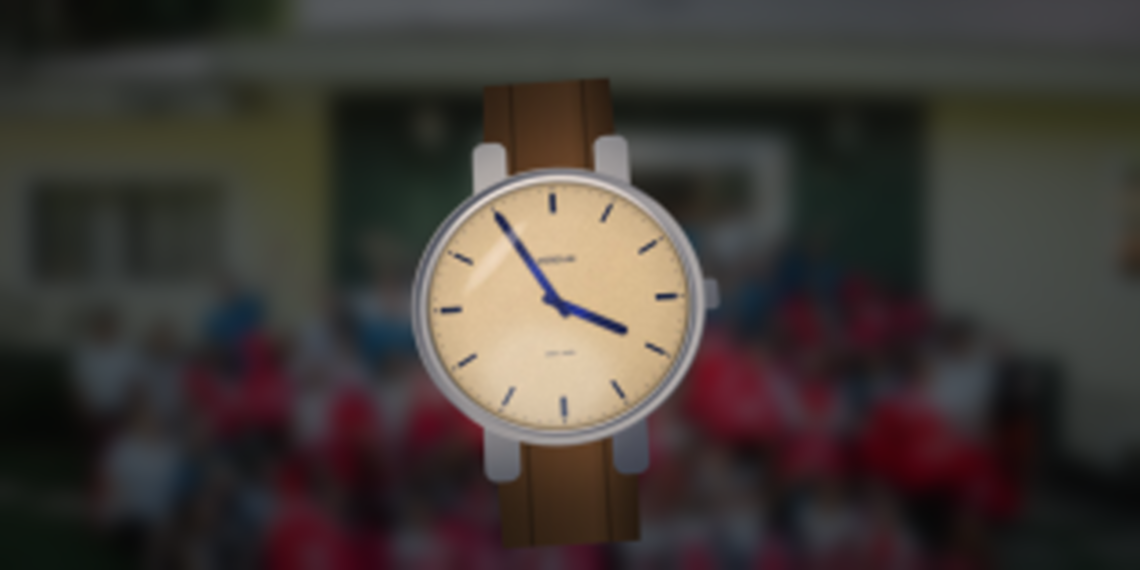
{"hour": 3, "minute": 55}
